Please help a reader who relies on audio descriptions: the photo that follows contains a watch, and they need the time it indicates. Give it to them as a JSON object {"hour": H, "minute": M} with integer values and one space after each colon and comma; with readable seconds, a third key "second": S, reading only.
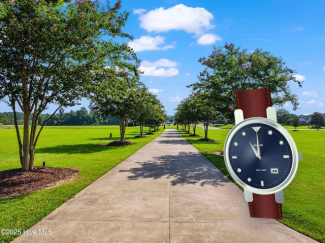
{"hour": 11, "minute": 0}
